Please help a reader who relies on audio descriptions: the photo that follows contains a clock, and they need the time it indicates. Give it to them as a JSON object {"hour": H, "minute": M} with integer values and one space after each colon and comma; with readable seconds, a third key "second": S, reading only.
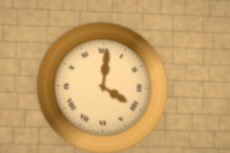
{"hour": 4, "minute": 1}
